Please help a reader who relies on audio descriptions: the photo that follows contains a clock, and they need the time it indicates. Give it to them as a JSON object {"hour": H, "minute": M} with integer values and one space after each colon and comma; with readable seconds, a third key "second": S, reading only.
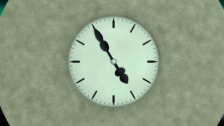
{"hour": 4, "minute": 55}
